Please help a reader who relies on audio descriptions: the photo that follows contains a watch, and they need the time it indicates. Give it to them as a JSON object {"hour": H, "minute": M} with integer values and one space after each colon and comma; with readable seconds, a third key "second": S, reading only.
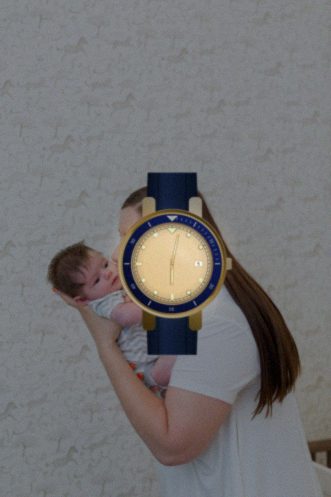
{"hour": 6, "minute": 2}
